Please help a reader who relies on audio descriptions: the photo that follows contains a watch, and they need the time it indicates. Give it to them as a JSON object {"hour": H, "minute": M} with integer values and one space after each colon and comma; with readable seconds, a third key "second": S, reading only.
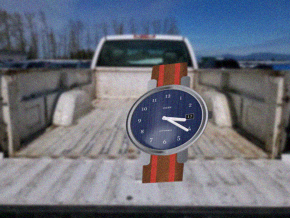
{"hour": 3, "minute": 21}
